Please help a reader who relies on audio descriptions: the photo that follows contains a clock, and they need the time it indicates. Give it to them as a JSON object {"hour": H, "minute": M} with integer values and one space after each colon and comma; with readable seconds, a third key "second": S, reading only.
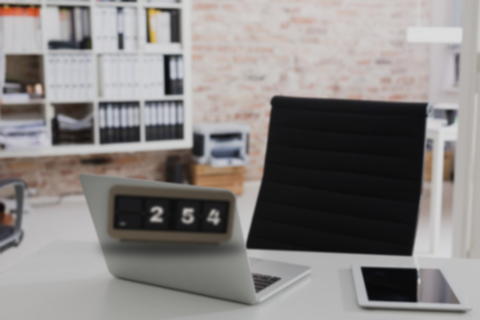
{"hour": 2, "minute": 54}
